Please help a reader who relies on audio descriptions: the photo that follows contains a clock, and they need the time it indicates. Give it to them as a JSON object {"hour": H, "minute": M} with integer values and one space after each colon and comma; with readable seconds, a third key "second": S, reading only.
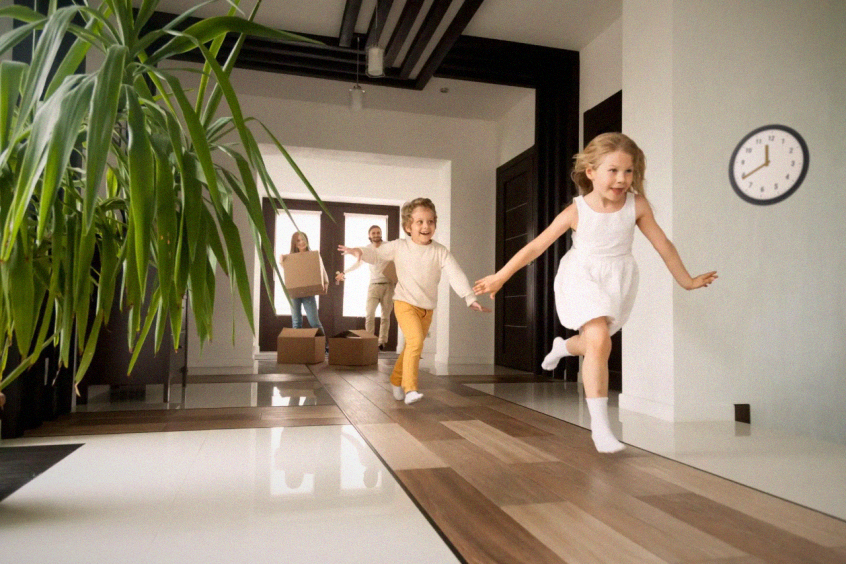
{"hour": 11, "minute": 39}
